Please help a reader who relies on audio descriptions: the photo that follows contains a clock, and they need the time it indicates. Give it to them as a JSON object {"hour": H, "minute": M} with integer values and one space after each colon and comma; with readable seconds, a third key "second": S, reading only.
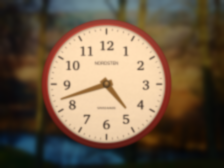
{"hour": 4, "minute": 42}
